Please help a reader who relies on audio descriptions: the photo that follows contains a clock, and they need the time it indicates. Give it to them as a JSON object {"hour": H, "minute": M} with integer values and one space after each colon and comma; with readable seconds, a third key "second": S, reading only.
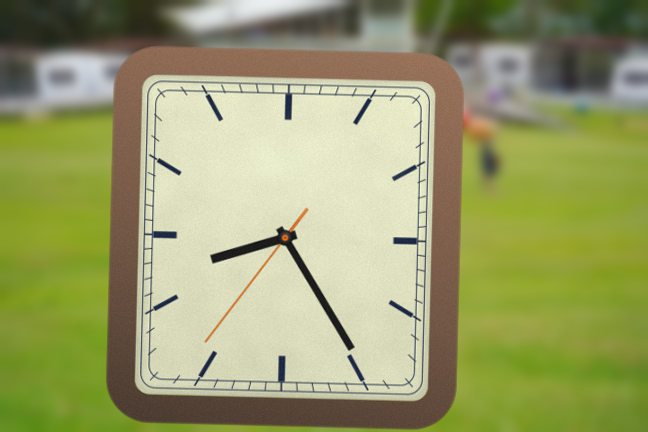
{"hour": 8, "minute": 24, "second": 36}
